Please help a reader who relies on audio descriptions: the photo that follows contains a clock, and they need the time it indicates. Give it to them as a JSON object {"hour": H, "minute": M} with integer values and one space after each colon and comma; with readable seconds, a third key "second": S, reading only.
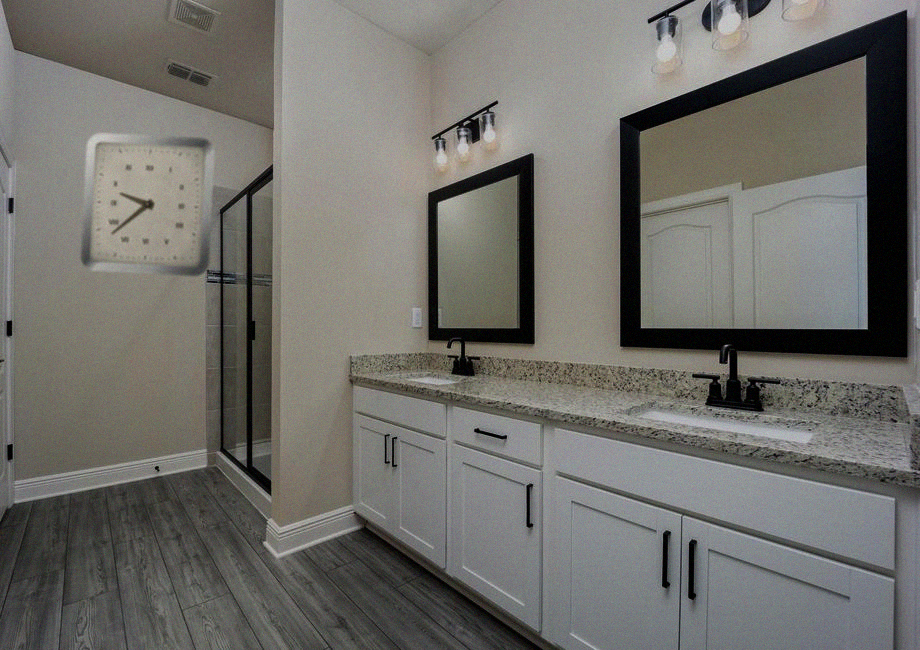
{"hour": 9, "minute": 38}
